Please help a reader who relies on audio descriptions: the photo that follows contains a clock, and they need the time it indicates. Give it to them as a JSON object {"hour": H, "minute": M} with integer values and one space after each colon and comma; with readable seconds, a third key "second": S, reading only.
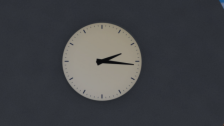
{"hour": 2, "minute": 16}
